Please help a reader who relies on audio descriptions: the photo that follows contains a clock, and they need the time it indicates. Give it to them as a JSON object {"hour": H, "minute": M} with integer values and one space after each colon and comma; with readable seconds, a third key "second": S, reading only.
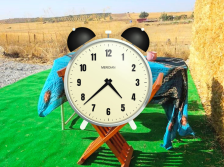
{"hour": 4, "minute": 38}
